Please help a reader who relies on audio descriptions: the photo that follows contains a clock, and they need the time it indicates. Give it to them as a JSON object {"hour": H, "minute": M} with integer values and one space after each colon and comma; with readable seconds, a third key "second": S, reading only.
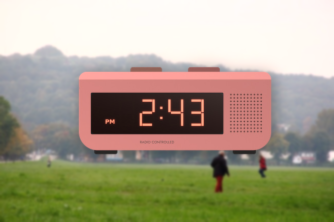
{"hour": 2, "minute": 43}
